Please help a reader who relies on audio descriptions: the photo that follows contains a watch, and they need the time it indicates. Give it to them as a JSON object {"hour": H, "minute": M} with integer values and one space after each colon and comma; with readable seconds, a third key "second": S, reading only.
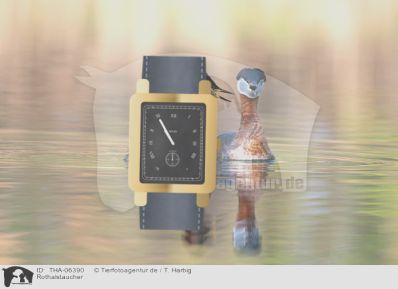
{"hour": 10, "minute": 55}
